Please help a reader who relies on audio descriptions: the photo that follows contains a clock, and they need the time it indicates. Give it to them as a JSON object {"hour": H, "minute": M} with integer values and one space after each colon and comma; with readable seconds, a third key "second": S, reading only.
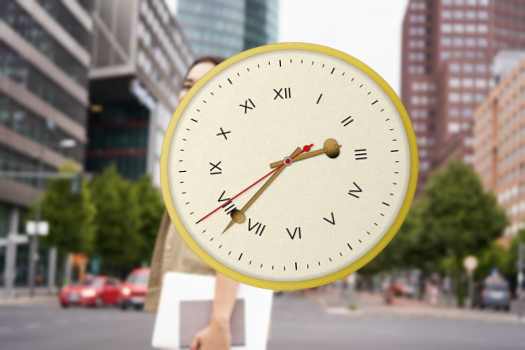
{"hour": 2, "minute": 37, "second": 40}
